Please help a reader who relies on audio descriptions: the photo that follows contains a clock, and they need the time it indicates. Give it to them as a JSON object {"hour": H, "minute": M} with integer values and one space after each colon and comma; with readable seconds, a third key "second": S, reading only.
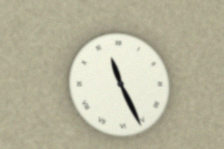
{"hour": 11, "minute": 26}
